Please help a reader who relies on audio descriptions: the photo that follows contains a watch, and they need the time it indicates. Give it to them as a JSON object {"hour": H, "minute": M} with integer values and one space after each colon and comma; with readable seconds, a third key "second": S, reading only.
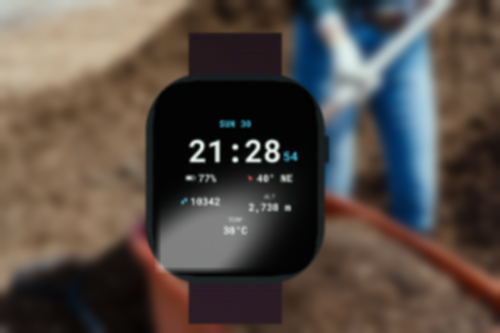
{"hour": 21, "minute": 28}
